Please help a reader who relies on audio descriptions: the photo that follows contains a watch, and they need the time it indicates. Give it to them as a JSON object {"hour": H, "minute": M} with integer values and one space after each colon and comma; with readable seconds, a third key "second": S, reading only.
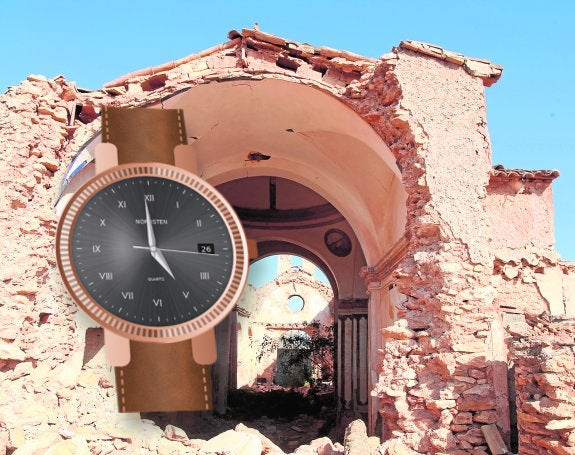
{"hour": 4, "minute": 59, "second": 16}
